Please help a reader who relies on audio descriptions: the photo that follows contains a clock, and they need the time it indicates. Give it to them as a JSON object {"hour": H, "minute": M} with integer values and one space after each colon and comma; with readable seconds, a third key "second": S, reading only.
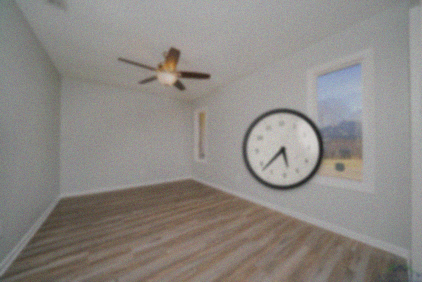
{"hour": 5, "minute": 38}
